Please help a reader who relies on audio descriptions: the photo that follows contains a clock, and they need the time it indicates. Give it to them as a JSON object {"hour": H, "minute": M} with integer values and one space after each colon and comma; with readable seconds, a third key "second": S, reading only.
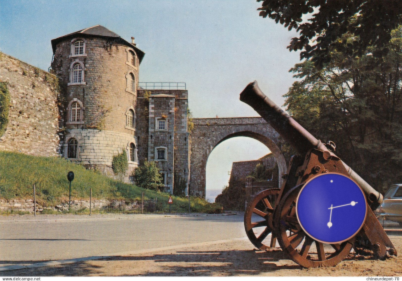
{"hour": 6, "minute": 13}
